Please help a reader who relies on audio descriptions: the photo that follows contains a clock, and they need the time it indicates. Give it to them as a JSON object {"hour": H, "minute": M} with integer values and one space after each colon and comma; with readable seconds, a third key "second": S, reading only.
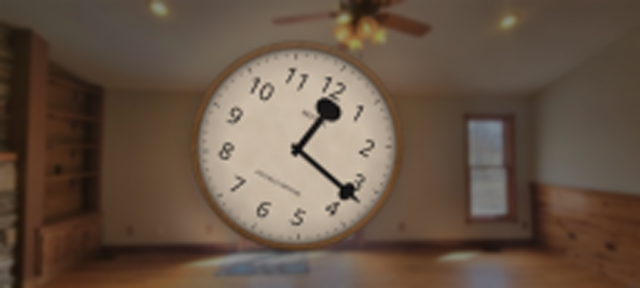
{"hour": 12, "minute": 17}
